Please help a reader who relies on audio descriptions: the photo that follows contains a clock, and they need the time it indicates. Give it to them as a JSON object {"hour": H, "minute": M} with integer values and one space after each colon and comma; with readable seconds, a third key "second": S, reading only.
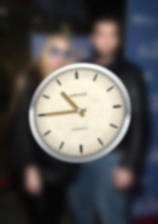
{"hour": 10, "minute": 45}
